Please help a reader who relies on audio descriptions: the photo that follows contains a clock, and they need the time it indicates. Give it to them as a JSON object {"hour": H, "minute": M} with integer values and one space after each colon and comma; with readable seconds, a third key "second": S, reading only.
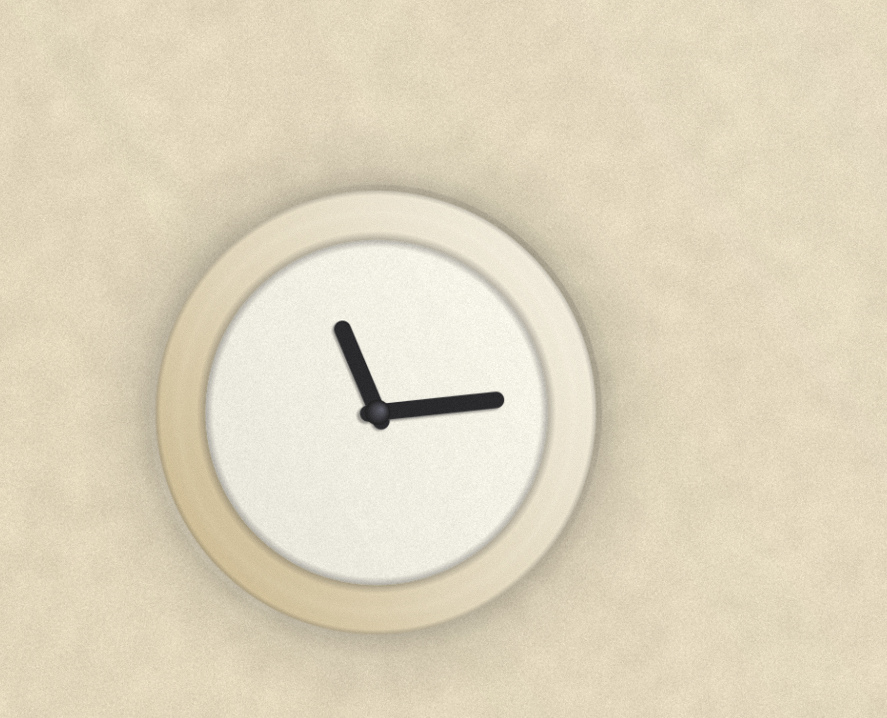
{"hour": 11, "minute": 14}
